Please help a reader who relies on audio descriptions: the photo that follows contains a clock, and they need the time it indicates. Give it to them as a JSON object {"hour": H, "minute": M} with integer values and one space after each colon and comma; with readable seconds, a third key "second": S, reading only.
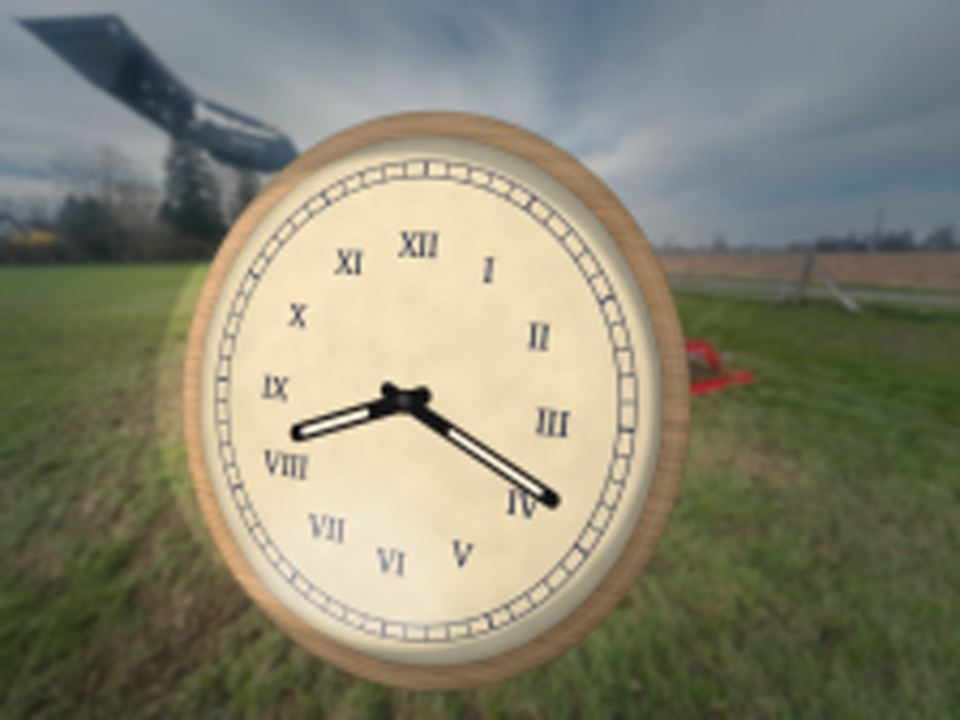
{"hour": 8, "minute": 19}
